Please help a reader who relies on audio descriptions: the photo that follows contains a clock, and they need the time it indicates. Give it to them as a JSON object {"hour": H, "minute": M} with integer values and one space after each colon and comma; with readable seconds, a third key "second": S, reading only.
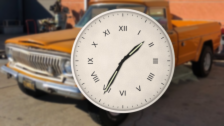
{"hour": 1, "minute": 35}
